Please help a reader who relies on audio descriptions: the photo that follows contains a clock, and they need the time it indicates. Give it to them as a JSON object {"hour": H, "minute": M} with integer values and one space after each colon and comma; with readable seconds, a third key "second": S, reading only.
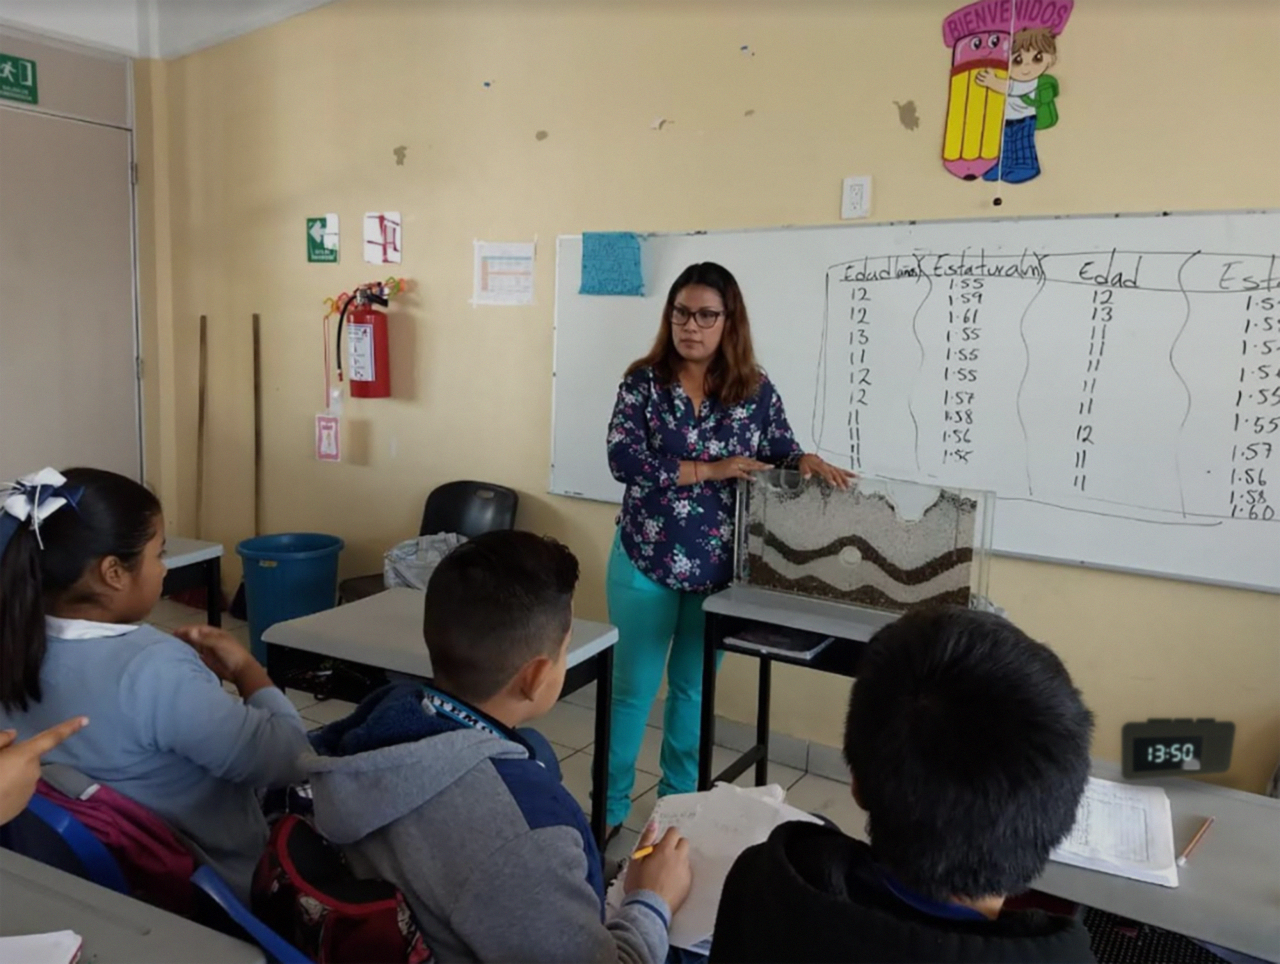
{"hour": 13, "minute": 50}
